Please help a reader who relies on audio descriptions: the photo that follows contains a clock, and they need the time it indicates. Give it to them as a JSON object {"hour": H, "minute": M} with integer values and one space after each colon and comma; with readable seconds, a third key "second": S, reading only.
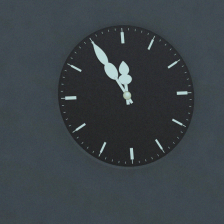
{"hour": 11, "minute": 55}
